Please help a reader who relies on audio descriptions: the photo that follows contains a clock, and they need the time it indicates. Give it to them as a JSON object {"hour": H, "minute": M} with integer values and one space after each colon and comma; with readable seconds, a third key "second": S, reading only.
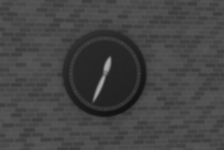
{"hour": 12, "minute": 34}
